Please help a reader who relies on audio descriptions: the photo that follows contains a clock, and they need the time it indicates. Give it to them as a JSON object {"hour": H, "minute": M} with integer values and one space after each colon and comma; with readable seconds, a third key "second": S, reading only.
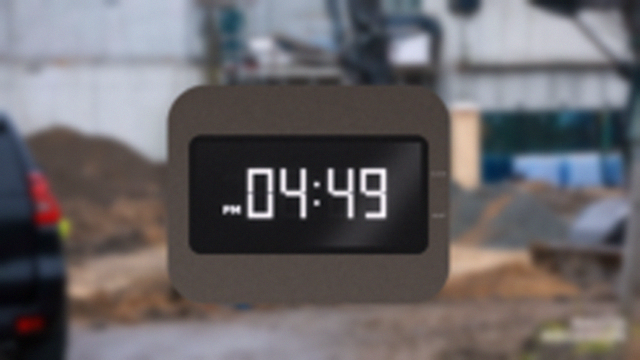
{"hour": 4, "minute": 49}
